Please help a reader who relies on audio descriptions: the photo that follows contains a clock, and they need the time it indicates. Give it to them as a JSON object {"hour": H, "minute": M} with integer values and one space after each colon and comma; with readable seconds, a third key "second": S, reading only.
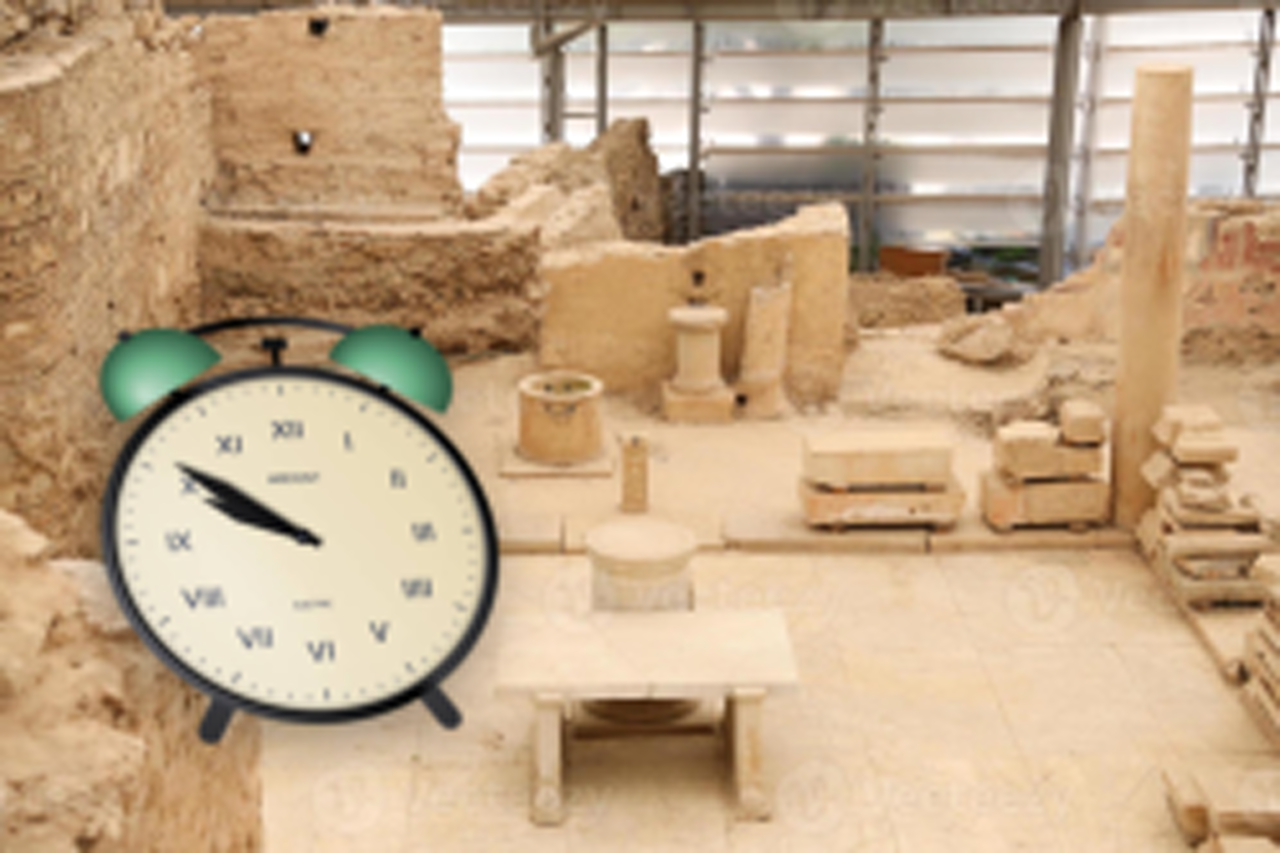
{"hour": 9, "minute": 51}
